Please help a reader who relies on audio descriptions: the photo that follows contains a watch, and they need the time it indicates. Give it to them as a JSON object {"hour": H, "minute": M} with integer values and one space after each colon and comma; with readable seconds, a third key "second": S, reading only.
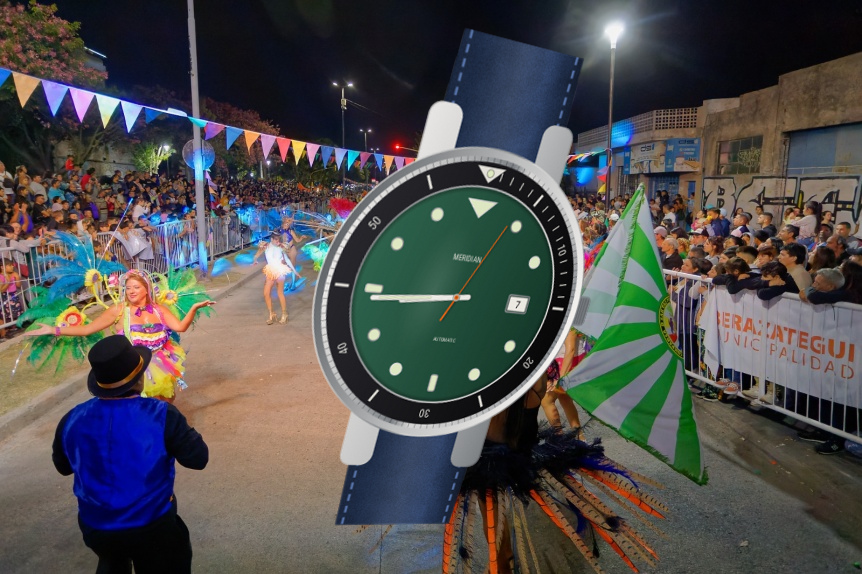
{"hour": 8, "minute": 44, "second": 4}
